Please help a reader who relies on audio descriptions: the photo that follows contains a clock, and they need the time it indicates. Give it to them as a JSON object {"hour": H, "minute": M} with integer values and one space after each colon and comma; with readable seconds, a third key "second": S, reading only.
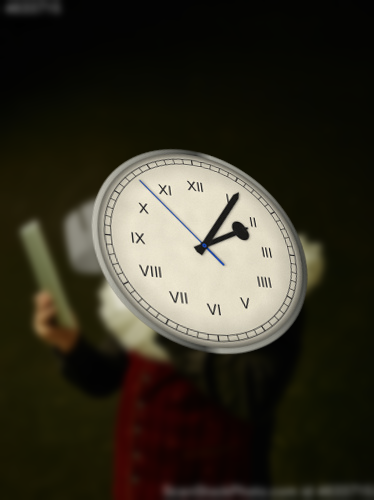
{"hour": 2, "minute": 5, "second": 53}
